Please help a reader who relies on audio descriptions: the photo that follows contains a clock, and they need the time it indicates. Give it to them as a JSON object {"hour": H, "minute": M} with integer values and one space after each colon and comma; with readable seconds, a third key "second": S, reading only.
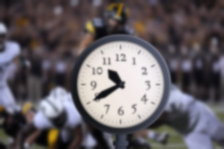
{"hour": 10, "minute": 40}
